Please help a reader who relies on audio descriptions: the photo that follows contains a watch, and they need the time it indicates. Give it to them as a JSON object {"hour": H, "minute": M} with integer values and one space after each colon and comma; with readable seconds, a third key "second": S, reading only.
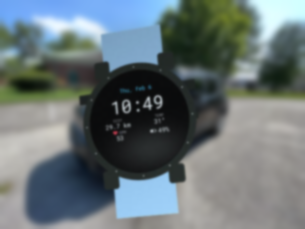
{"hour": 10, "minute": 49}
